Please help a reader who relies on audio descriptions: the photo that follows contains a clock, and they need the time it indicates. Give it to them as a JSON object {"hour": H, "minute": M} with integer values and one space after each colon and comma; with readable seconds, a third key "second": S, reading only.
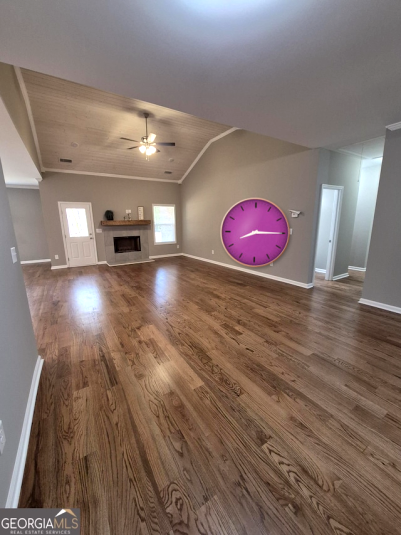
{"hour": 8, "minute": 15}
